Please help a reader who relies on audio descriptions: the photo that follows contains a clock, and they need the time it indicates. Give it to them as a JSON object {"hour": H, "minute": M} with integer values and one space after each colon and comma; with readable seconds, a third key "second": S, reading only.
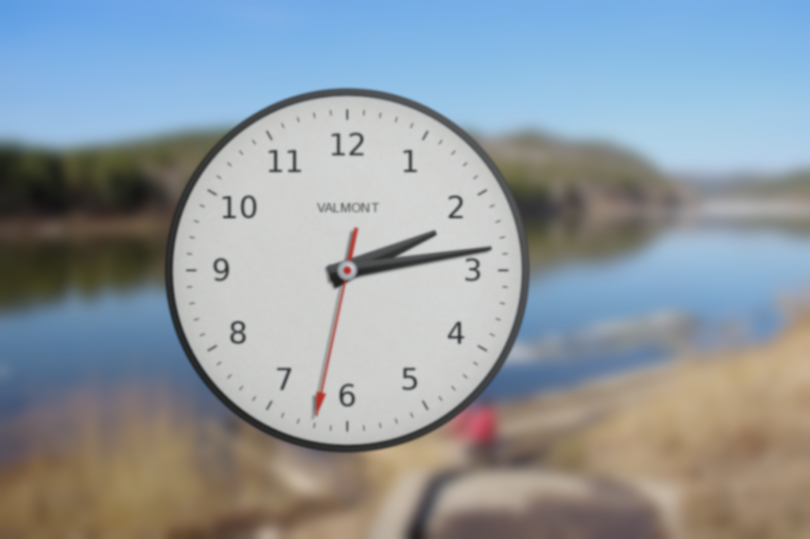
{"hour": 2, "minute": 13, "second": 32}
